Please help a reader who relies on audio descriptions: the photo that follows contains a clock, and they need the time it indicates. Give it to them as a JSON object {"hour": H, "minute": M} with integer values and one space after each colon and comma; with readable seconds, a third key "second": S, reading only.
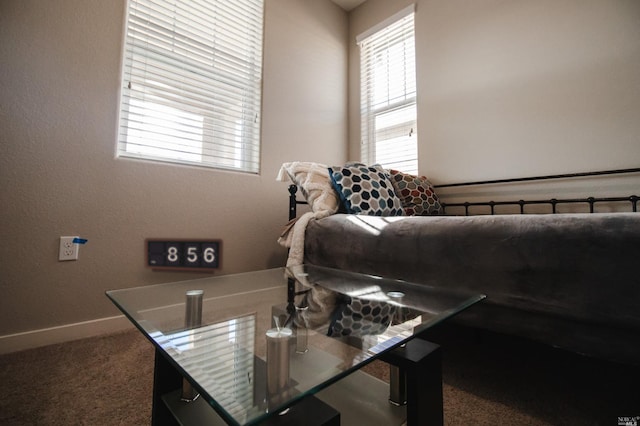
{"hour": 8, "minute": 56}
